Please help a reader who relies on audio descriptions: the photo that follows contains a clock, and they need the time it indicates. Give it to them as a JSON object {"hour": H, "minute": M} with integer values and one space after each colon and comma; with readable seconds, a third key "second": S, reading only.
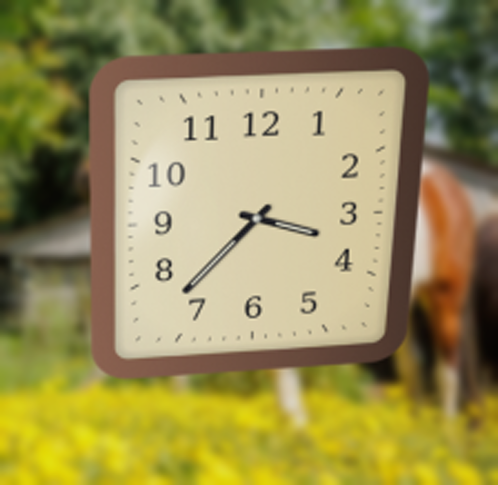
{"hour": 3, "minute": 37}
